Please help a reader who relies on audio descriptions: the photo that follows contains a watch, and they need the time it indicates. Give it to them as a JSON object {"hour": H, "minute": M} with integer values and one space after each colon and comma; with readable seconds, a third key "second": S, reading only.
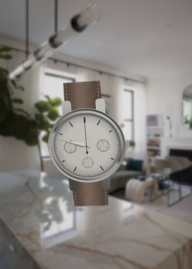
{"hour": 9, "minute": 48}
